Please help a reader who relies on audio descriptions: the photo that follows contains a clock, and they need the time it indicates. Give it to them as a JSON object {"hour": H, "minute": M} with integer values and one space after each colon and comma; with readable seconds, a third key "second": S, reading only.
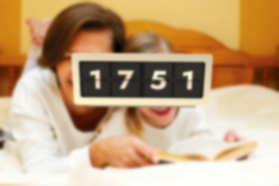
{"hour": 17, "minute": 51}
